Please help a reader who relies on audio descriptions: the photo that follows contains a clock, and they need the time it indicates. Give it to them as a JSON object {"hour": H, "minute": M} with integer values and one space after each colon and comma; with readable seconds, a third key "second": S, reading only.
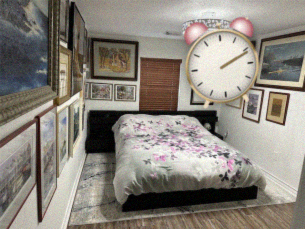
{"hour": 2, "minute": 11}
